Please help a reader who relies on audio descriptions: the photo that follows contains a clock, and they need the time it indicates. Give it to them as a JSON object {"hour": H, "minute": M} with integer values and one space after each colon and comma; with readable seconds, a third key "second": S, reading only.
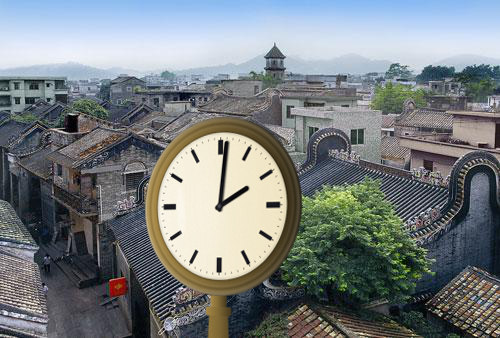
{"hour": 2, "minute": 1}
